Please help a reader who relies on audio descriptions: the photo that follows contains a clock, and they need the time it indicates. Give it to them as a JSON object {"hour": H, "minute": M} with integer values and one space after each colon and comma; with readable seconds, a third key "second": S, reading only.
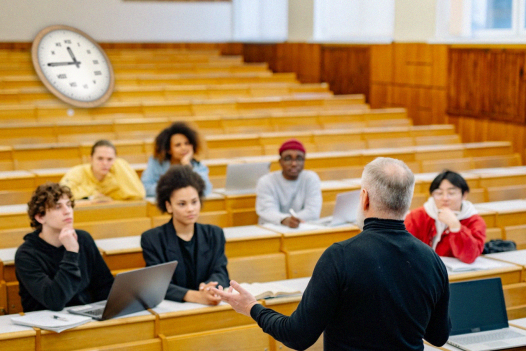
{"hour": 11, "minute": 45}
